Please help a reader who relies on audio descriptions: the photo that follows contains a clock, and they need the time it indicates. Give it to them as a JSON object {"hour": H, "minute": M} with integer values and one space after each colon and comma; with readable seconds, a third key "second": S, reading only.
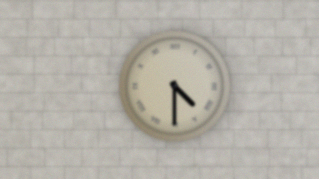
{"hour": 4, "minute": 30}
